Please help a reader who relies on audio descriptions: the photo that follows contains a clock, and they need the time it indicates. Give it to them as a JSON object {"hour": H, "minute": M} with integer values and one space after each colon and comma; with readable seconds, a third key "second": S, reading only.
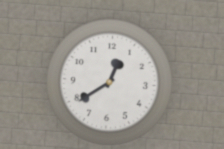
{"hour": 12, "minute": 39}
